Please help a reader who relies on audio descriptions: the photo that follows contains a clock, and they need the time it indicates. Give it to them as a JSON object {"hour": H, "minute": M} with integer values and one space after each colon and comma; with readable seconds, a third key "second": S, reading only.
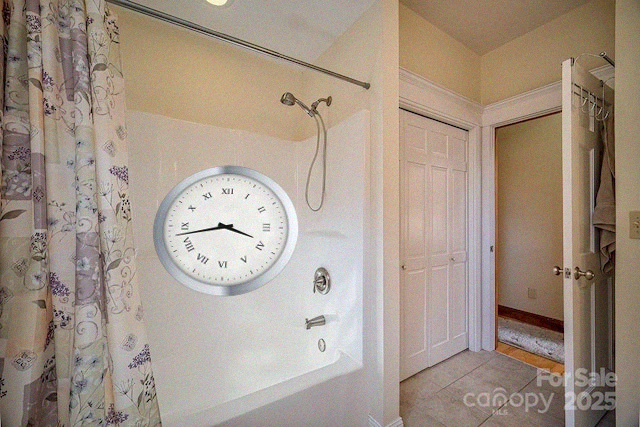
{"hour": 3, "minute": 43}
